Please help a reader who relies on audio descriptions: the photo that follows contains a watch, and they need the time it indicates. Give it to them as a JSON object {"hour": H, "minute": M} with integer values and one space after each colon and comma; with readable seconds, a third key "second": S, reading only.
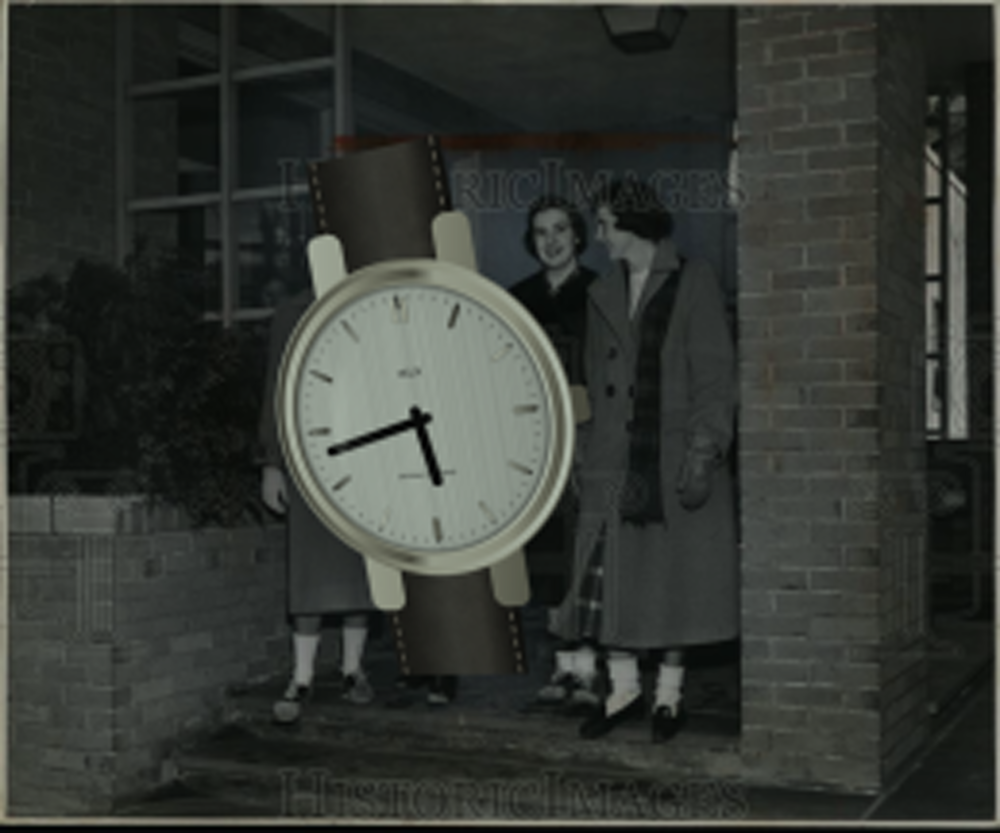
{"hour": 5, "minute": 43}
